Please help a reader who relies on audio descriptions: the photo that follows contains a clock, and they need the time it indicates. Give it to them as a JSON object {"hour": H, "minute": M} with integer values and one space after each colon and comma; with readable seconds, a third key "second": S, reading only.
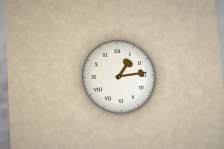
{"hour": 1, "minute": 14}
